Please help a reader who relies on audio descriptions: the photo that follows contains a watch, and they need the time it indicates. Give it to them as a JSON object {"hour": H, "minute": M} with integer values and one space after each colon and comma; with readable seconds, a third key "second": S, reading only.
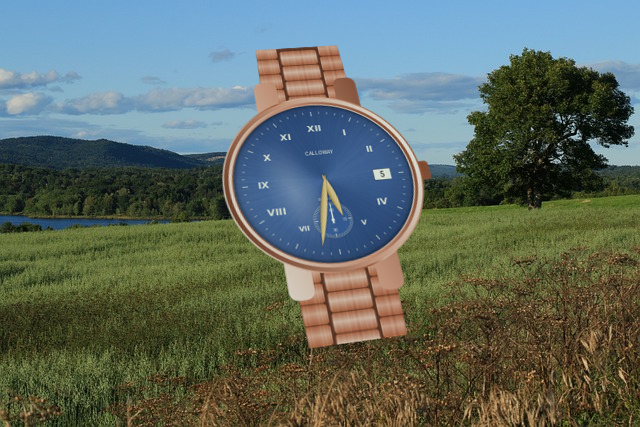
{"hour": 5, "minute": 32}
